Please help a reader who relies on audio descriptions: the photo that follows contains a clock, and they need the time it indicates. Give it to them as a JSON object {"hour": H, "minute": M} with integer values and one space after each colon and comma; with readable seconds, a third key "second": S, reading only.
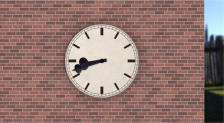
{"hour": 8, "minute": 42}
